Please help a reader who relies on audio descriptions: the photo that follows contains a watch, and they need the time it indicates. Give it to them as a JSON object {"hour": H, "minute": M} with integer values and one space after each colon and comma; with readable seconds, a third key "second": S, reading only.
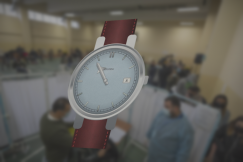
{"hour": 10, "minute": 54}
